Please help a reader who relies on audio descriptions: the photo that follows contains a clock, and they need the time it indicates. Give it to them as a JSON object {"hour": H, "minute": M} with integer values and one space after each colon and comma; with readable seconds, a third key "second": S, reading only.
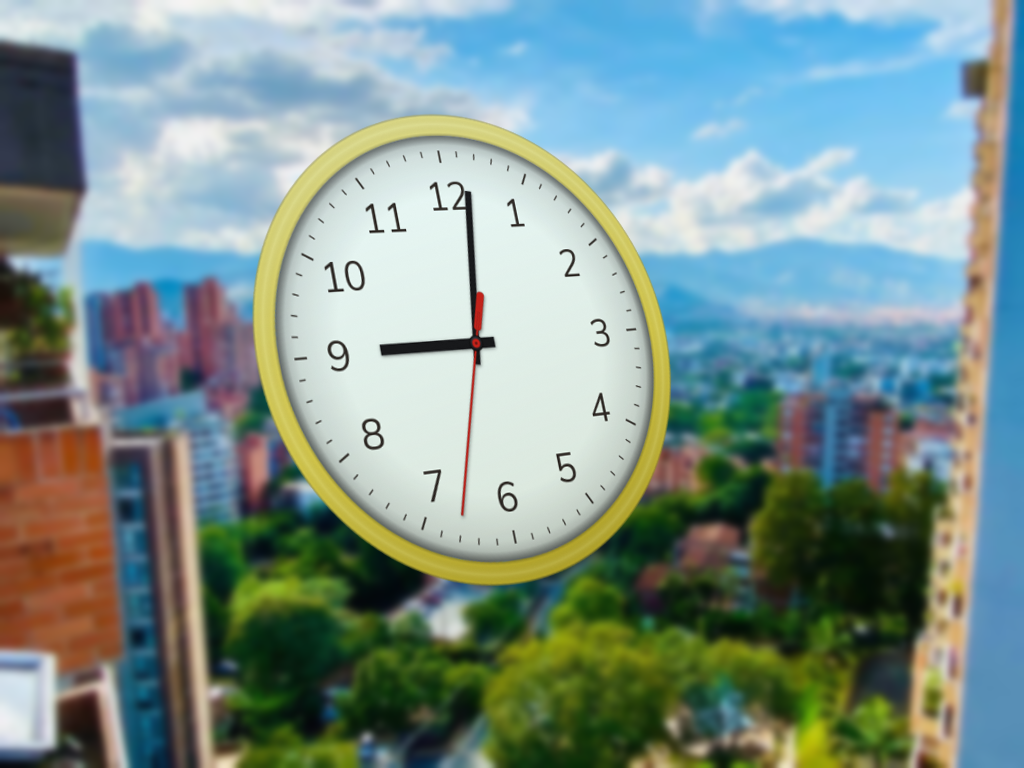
{"hour": 9, "minute": 1, "second": 33}
